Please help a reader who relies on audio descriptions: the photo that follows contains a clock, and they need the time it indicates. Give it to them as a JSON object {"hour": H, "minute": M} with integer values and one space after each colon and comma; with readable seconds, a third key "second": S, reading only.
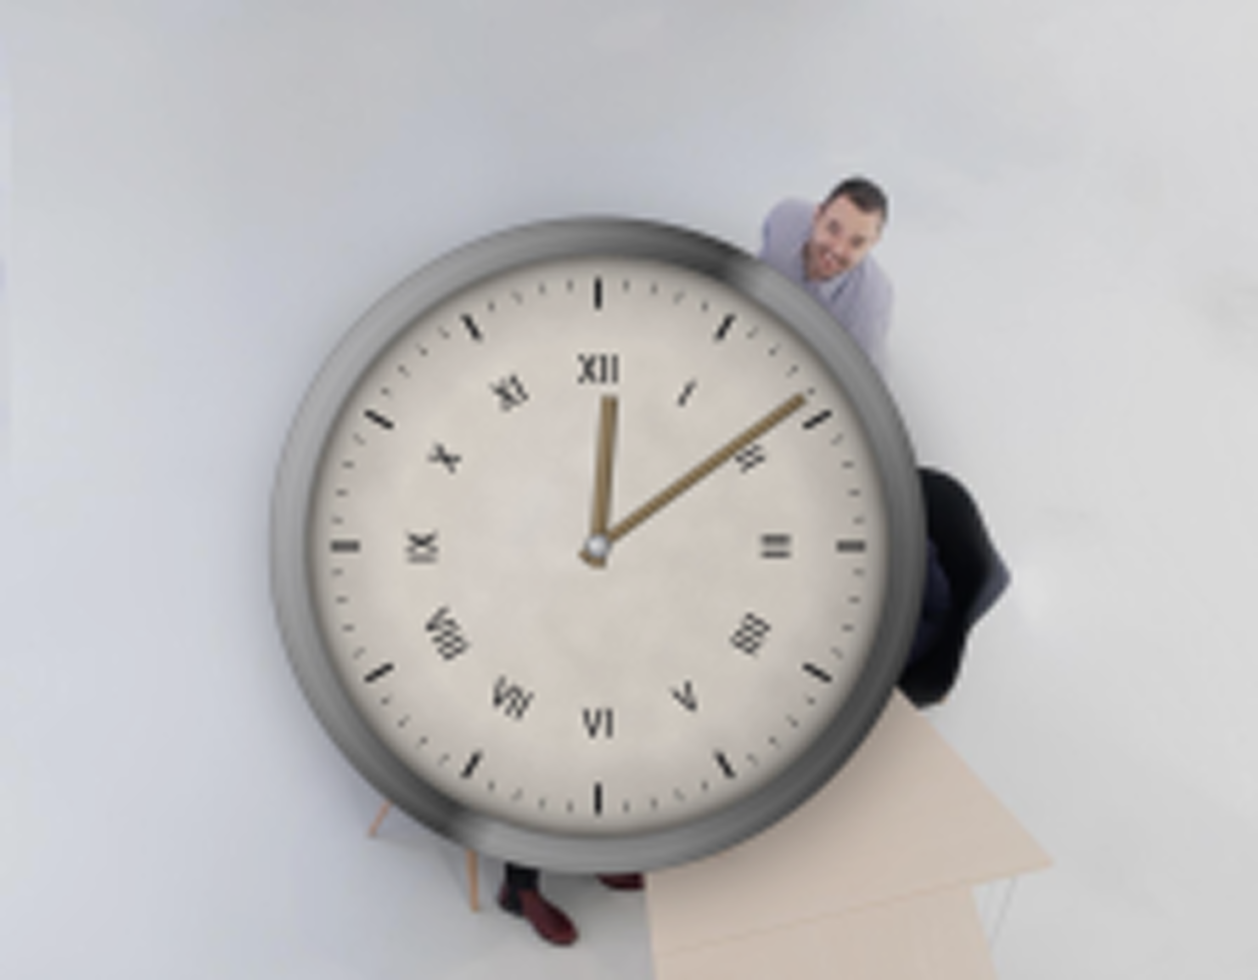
{"hour": 12, "minute": 9}
